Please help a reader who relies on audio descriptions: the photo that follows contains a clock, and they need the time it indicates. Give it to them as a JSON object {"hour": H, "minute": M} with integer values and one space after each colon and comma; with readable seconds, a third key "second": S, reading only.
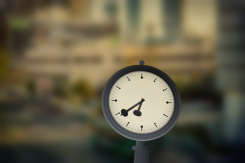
{"hour": 6, "minute": 39}
